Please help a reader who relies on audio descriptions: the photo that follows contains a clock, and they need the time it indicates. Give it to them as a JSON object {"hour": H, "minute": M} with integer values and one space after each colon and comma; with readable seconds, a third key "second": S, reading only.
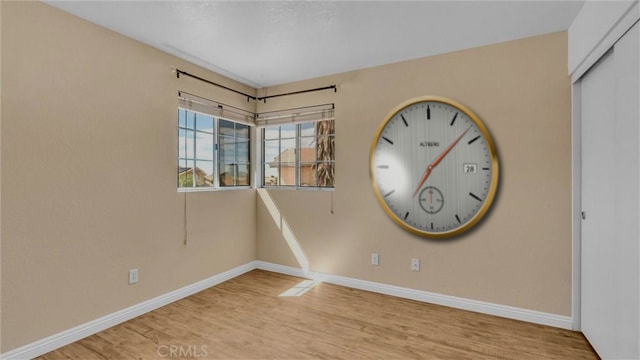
{"hour": 7, "minute": 8}
